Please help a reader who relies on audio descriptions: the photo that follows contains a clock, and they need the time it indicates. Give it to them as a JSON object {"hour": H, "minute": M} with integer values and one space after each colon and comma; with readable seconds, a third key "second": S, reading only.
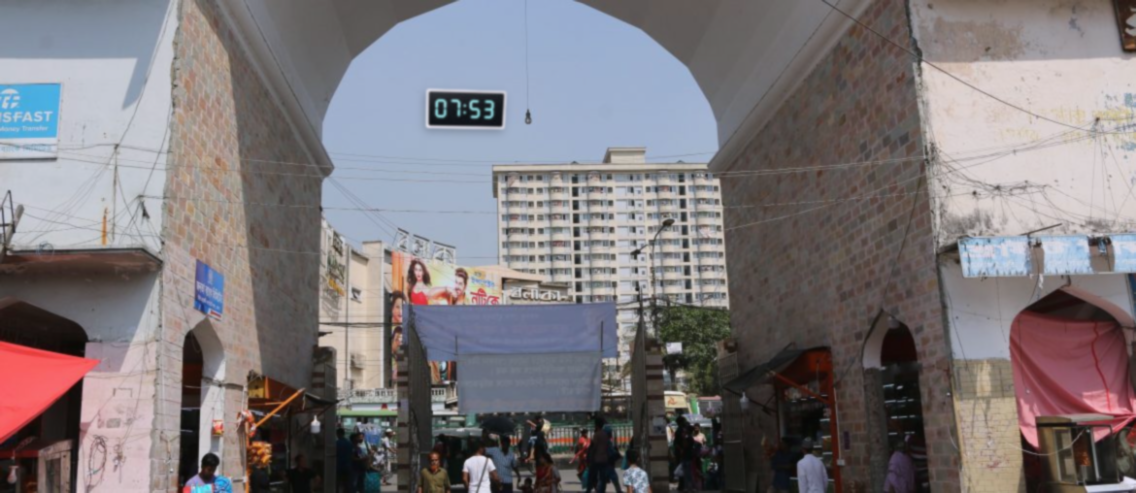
{"hour": 7, "minute": 53}
